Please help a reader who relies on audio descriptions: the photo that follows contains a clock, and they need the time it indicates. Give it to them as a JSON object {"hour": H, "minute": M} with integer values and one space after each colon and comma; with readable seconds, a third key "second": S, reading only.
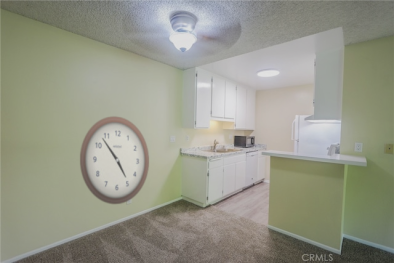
{"hour": 4, "minute": 53}
